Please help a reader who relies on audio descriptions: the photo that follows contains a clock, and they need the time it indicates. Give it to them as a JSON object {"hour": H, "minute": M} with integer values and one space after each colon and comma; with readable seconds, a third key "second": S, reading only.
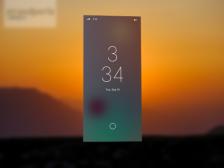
{"hour": 3, "minute": 34}
